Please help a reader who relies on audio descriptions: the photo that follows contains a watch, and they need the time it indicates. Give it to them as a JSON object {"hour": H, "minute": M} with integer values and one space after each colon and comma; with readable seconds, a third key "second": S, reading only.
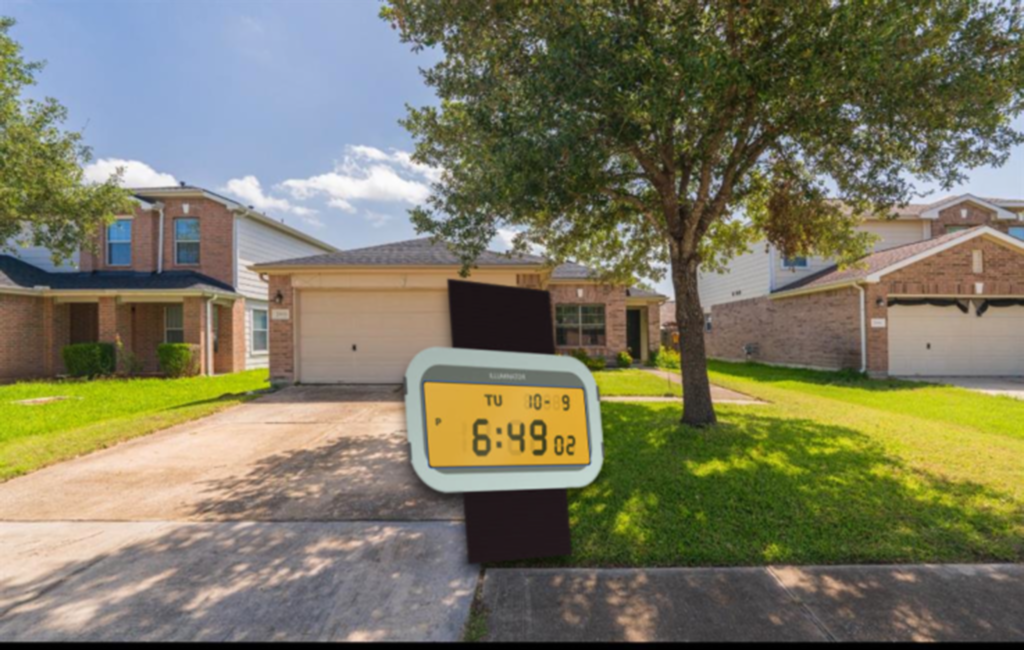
{"hour": 6, "minute": 49, "second": 2}
